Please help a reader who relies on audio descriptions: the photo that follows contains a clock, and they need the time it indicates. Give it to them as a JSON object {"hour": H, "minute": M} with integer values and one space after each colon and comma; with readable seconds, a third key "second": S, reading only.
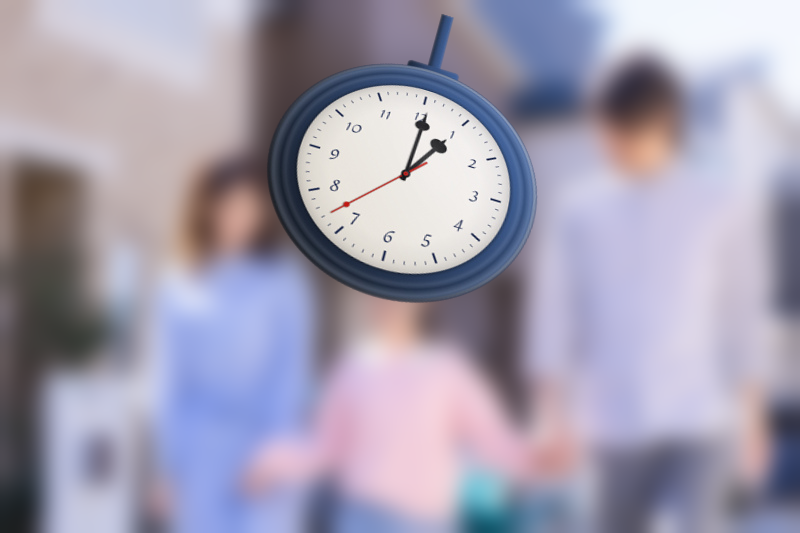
{"hour": 1, "minute": 0, "second": 37}
